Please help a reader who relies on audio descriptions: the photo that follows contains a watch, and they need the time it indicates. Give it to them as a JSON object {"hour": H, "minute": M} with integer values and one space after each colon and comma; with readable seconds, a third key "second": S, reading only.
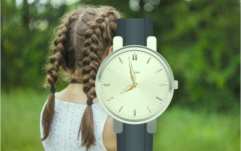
{"hour": 7, "minute": 58}
